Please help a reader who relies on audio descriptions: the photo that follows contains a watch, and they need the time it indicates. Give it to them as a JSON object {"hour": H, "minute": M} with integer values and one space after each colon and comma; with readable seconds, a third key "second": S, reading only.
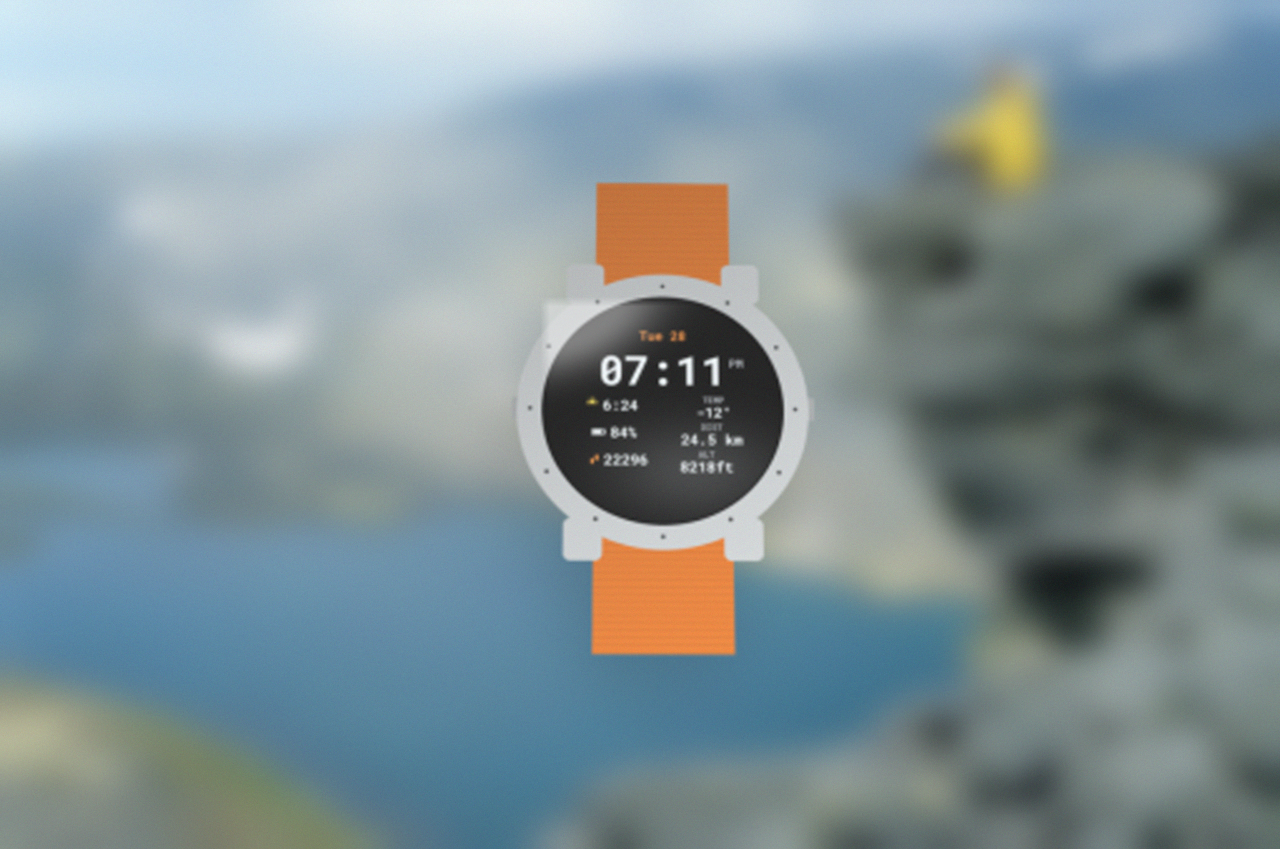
{"hour": 7, "minute": 11}
